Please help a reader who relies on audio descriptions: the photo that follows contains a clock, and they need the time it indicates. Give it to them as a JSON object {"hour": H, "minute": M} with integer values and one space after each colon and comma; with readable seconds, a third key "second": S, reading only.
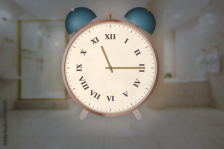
{"hour": 11, "minute": 15}
